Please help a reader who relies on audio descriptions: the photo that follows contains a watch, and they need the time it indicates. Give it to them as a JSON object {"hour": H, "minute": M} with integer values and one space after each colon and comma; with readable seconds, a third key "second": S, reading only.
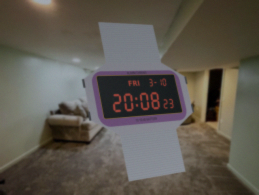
{"hour": 20, "minute": 8, "second": 23}
